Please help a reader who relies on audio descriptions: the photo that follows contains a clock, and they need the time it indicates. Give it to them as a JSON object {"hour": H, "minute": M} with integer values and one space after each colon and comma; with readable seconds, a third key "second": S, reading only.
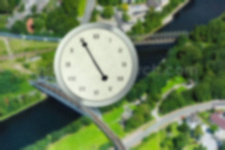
{"hour": 4, "minute": 55}
